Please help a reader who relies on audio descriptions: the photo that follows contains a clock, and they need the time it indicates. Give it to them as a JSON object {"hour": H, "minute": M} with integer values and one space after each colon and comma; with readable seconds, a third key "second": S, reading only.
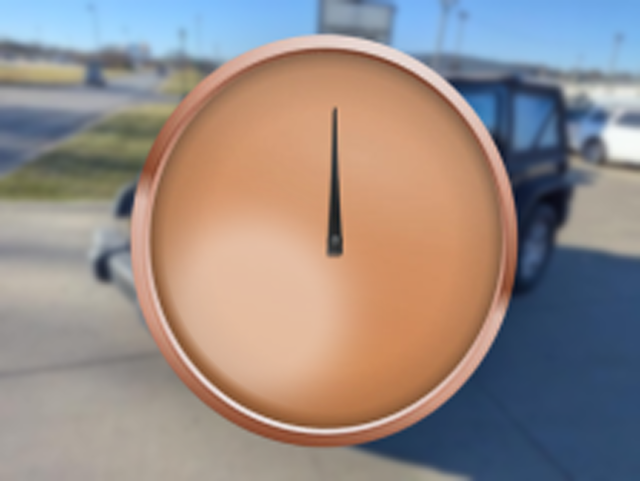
{"hour": 12, "minute": 0}
